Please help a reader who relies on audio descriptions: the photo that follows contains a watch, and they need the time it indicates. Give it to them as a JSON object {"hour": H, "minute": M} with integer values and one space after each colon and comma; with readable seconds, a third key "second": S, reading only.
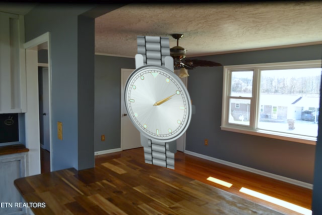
{"hour": 2, "minute": 10}
